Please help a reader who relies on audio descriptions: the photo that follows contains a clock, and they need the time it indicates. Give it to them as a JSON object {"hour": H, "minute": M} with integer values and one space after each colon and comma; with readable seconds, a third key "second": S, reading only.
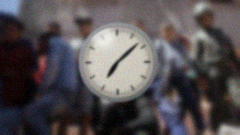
{"hour": 7, "minute": 8}
